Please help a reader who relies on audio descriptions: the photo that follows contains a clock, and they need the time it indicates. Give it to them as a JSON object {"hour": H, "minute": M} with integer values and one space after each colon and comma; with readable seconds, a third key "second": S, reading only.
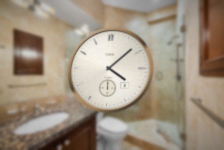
{"hour": 4, "minute": 8}
